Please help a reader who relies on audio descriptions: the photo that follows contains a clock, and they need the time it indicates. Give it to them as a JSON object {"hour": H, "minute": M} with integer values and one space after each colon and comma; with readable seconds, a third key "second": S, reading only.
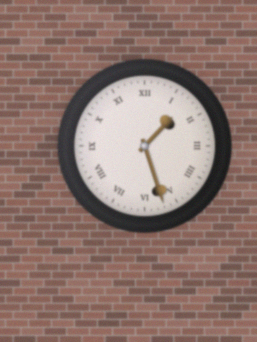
{"hour": 1, "minute": 27}
